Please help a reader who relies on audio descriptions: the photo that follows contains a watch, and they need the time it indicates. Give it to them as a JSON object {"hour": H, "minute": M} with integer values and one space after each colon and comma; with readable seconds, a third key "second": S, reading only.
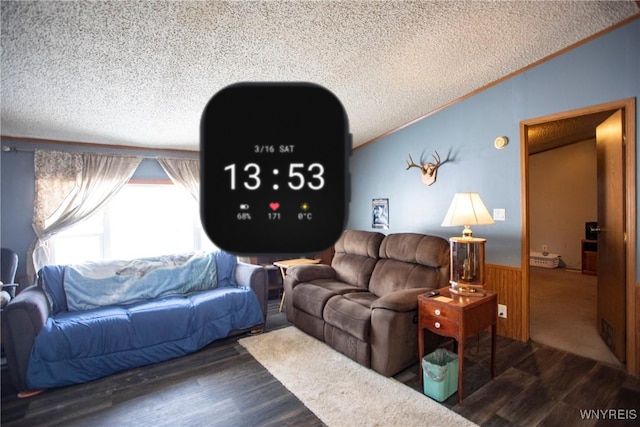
{"hour": 13, "minute": 53}
